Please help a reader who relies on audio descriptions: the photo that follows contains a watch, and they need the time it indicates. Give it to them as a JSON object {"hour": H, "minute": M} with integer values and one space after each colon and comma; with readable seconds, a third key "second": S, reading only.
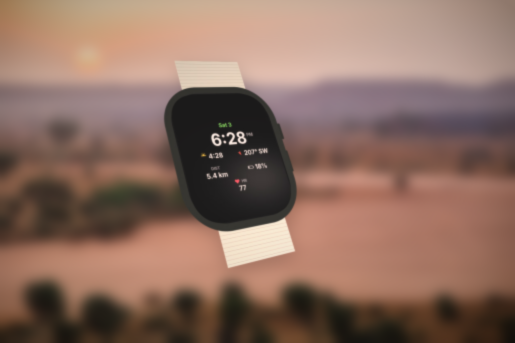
{"hour": 6, "minute": 28}
